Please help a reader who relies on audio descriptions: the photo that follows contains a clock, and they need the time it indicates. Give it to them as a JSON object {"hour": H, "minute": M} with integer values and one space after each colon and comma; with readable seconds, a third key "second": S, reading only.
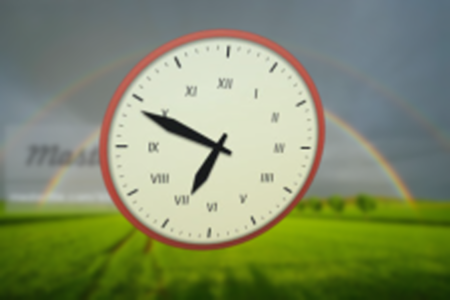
{"hour": 6, "minute": 49}
